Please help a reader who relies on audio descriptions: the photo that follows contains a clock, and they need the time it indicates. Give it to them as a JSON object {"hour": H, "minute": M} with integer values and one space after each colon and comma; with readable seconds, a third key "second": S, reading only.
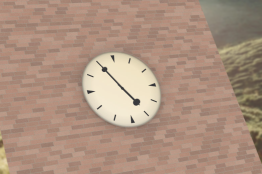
{"hour": 4, "minute": 55}
